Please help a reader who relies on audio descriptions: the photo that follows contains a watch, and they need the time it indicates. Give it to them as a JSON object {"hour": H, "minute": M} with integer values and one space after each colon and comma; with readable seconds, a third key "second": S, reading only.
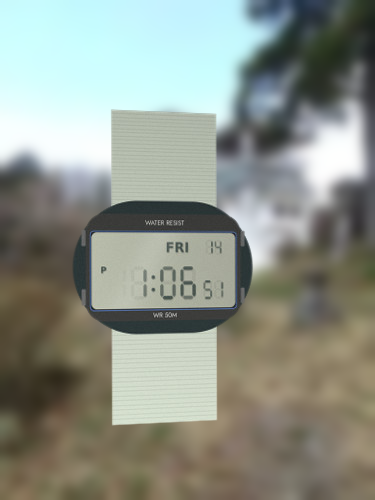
{"hour": 1, "minute": 6, "second": 51}
